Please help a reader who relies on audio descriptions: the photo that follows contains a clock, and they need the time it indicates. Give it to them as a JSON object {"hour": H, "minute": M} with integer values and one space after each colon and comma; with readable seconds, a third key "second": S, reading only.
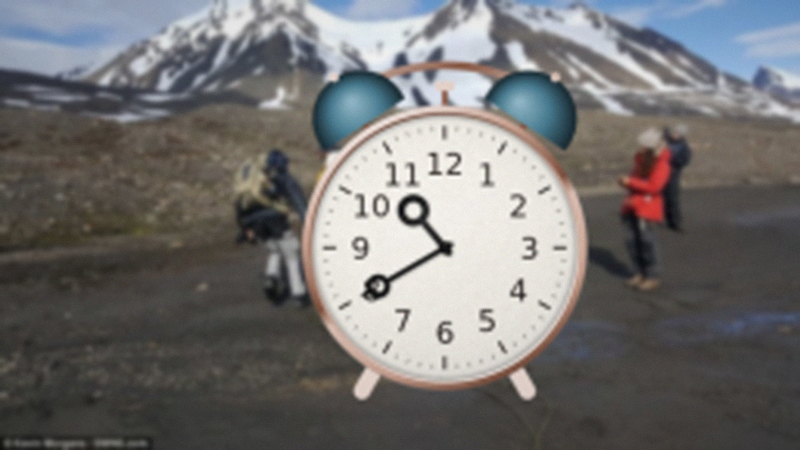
{"hour": 10, "minute": 40}
